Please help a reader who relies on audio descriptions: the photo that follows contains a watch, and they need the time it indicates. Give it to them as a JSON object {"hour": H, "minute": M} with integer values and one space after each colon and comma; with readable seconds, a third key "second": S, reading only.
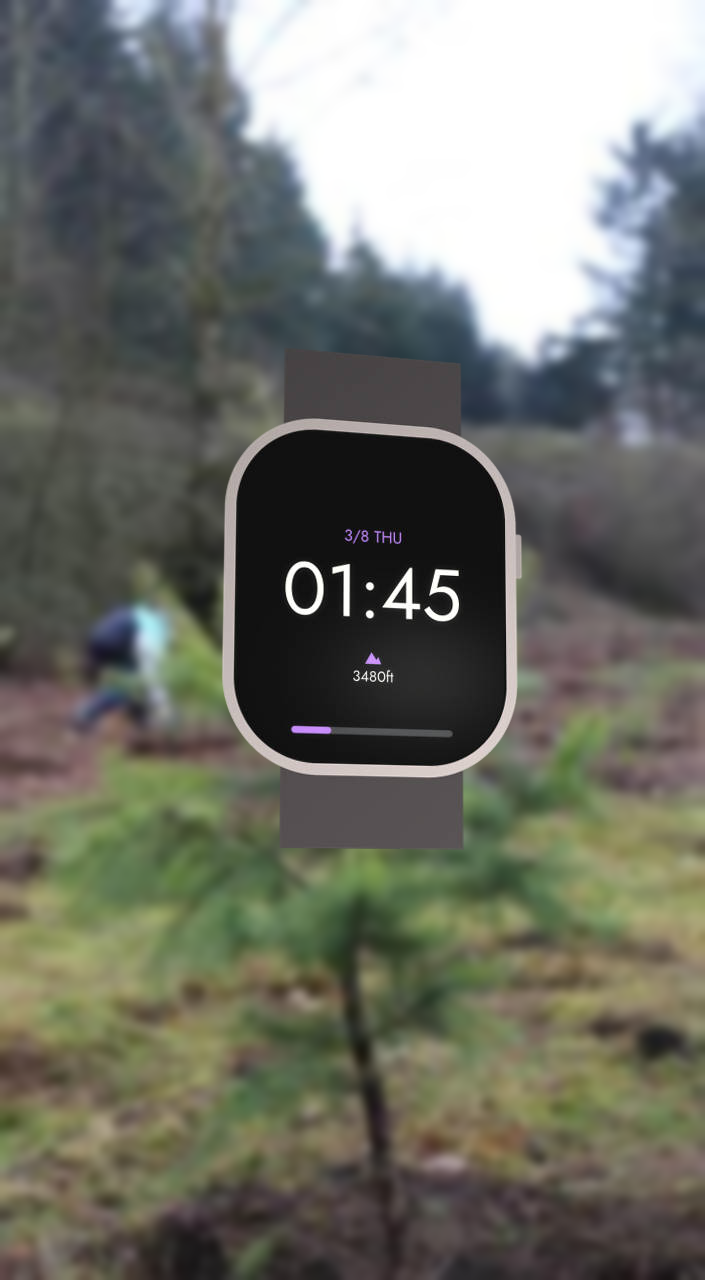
{"hour": 1, "minute": 45}
